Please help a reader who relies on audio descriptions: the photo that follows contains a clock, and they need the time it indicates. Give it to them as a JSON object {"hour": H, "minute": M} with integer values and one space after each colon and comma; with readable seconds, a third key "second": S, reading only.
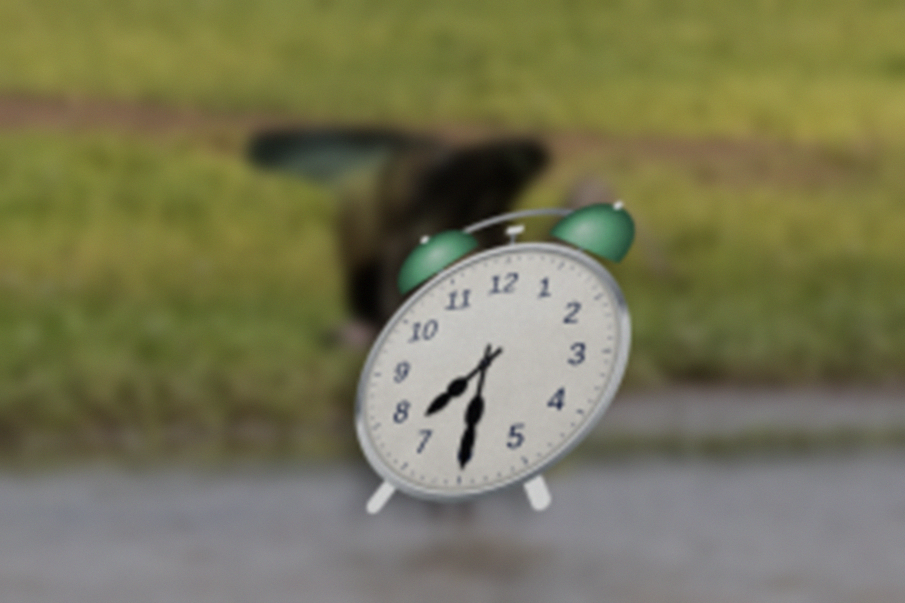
{"hour": 7, "minute": 30}
